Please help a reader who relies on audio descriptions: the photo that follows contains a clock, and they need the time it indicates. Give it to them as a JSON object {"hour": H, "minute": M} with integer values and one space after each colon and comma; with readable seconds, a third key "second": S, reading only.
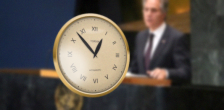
{"hour": 12, "minute": 53}
